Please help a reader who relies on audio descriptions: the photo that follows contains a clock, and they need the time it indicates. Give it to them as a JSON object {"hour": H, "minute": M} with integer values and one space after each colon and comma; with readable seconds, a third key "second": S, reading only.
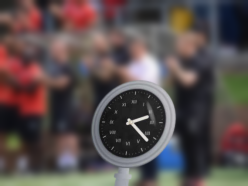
{"hour": 2, "minute": 22}
